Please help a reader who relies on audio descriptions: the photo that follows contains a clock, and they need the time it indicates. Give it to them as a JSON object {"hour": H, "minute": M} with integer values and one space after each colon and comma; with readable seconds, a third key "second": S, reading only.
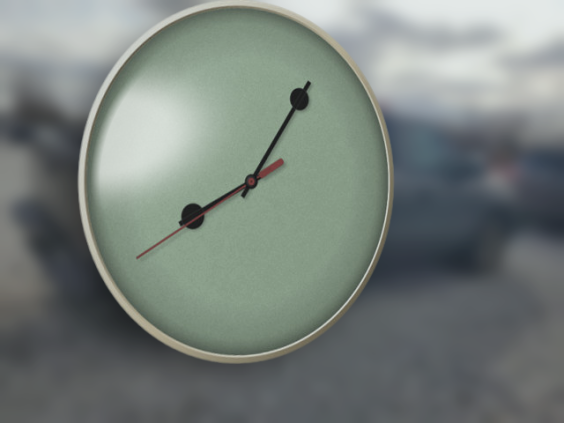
{"hour": 8, "minute": 5, "second": 40}
